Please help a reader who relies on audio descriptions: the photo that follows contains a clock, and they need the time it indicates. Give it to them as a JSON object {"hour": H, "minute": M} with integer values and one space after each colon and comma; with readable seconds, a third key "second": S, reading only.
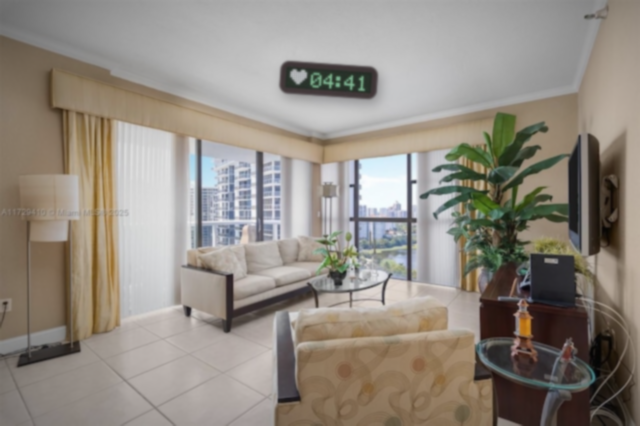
{"hour": 4, "minute": 41}
